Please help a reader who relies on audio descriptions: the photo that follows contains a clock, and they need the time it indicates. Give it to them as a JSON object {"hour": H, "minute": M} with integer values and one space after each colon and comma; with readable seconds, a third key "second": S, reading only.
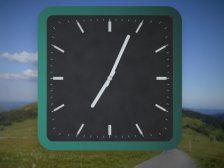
{"hour": 7, "minute": 4}
